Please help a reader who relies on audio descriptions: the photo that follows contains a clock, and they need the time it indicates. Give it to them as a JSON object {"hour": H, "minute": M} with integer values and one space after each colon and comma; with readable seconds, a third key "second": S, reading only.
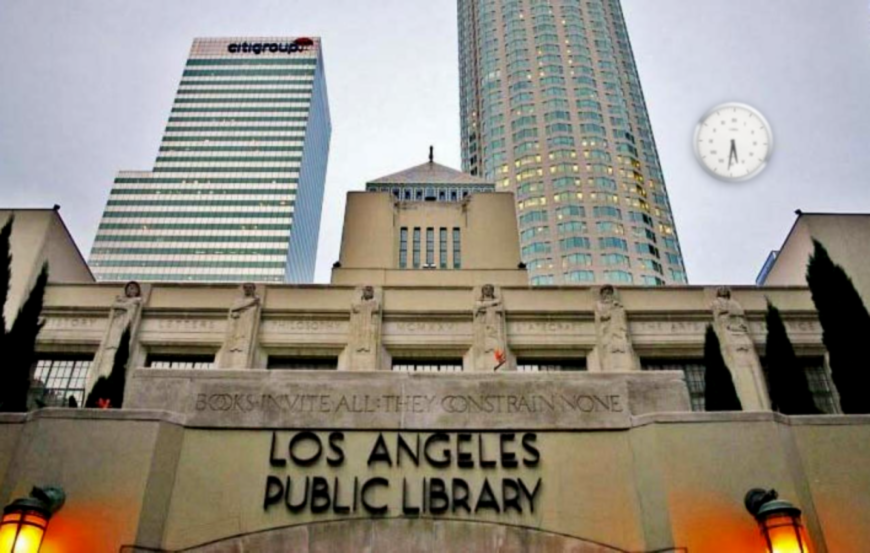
{"hour": 5, "minute": 31}
